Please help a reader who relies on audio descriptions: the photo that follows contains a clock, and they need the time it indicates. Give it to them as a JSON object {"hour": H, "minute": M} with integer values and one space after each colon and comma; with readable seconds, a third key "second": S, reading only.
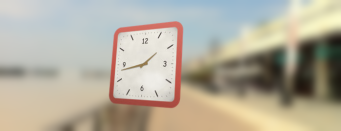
{"hour": 1, "minute": 43}
